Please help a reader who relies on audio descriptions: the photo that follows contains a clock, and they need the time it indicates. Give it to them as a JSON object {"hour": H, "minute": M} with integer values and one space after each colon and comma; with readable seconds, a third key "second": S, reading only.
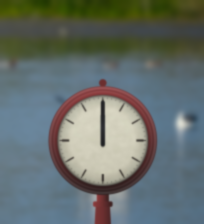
{"hour": 12, "minute": 0}
